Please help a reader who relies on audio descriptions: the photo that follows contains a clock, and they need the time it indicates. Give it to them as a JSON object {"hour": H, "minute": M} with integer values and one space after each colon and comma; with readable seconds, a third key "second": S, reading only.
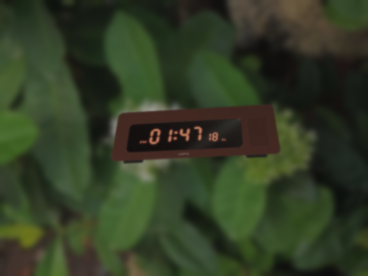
{"hour": 1, "minute": 47}
